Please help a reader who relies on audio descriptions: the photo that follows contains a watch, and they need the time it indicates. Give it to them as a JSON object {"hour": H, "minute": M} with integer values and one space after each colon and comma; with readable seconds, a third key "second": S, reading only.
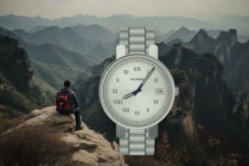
{"hour": 8, "minute": 6}
